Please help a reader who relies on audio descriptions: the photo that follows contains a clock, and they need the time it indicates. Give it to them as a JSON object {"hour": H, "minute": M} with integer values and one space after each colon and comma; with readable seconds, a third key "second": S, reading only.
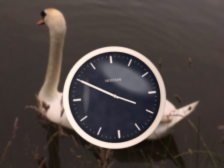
{"hour": 3, "minute": 50}
